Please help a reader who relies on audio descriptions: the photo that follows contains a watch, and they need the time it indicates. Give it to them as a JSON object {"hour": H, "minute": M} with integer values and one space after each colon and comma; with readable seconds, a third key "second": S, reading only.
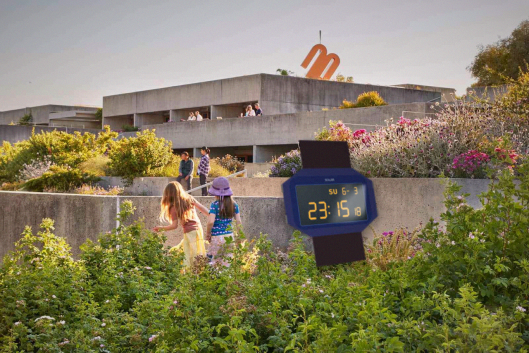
{"hour": 23, "minute": 15, "second": 18}
